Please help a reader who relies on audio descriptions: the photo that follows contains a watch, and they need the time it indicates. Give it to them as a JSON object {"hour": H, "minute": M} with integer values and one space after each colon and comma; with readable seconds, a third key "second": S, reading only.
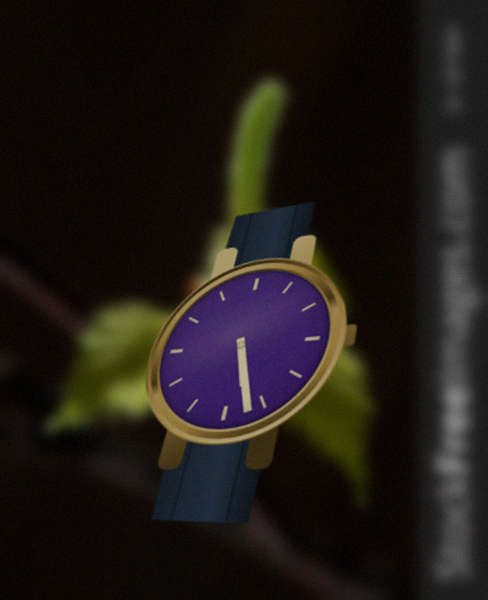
{"hour": 5, "minute": 27}
